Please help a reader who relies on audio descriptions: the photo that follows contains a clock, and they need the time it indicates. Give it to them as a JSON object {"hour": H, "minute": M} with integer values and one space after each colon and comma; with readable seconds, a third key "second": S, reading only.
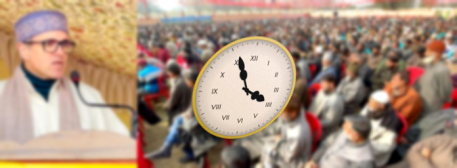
{"hour": 3, "minute": 56}
